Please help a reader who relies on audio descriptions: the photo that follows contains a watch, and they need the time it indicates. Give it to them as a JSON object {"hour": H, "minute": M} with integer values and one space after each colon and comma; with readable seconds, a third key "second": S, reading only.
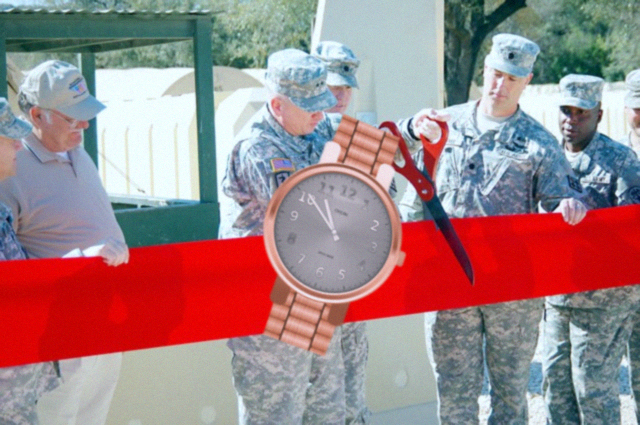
{"hour": 10, "minute": 51}
